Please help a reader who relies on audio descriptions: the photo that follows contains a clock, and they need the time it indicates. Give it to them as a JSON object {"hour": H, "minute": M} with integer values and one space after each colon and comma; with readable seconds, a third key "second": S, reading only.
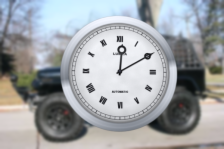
{"hour": 12, "minute": 10}
